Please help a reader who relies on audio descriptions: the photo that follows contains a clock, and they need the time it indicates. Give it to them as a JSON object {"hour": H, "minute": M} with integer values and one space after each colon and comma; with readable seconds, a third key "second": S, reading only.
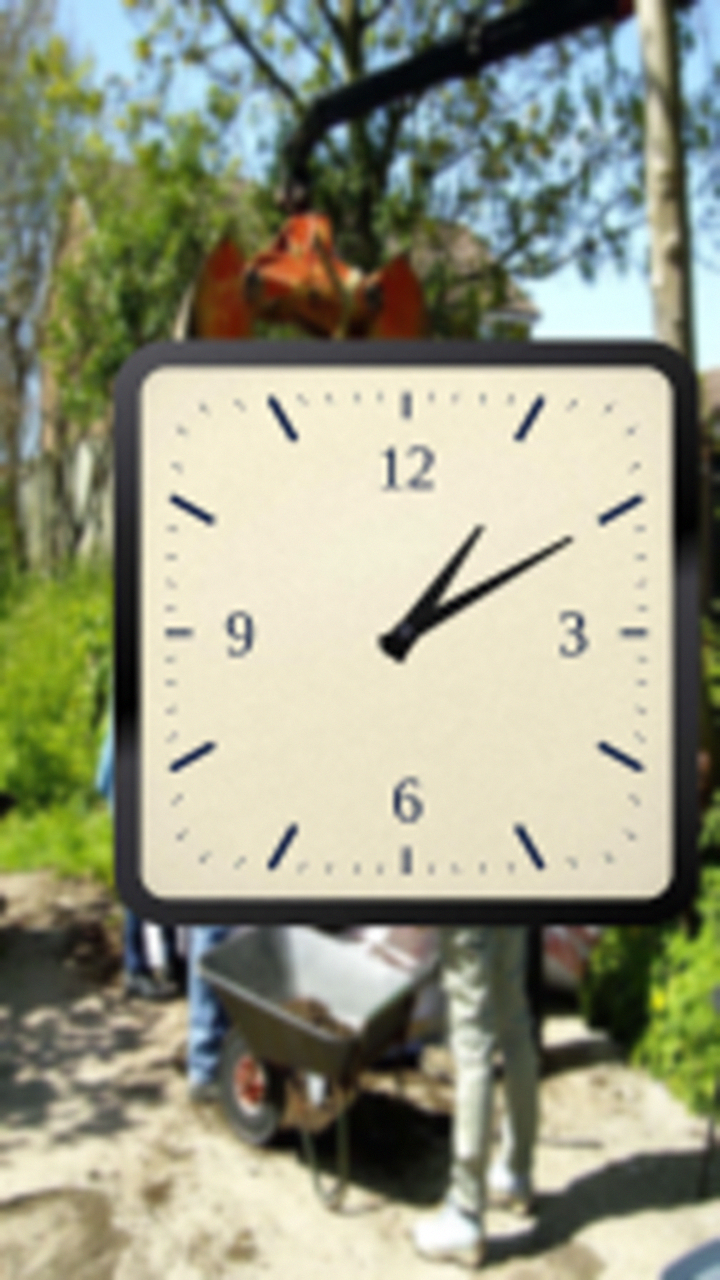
{"hour": 1, "minute": 10}
